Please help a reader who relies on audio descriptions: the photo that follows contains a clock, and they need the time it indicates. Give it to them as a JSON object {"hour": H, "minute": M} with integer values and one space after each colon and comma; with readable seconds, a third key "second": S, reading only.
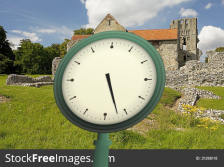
{"hour": 5, "minute": 27}
